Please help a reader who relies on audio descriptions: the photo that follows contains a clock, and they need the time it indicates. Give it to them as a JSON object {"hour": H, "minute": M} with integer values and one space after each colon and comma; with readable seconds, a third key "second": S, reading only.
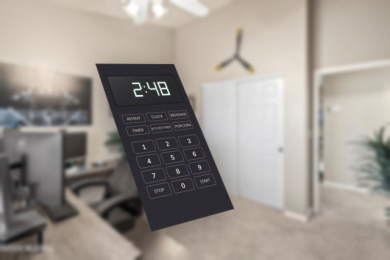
{"hour": 2, "minute": 48}
